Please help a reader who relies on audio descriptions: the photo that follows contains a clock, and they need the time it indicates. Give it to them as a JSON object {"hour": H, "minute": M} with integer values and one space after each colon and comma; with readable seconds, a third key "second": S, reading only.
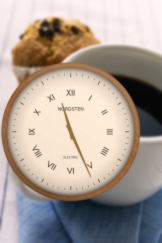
{"hour": 11, "minute": 26}
